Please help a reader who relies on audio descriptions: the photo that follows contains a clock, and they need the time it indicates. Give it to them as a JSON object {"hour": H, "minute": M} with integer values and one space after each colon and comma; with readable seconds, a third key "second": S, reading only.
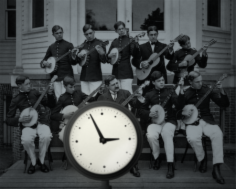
{"hour": 2, "minute": 56}
